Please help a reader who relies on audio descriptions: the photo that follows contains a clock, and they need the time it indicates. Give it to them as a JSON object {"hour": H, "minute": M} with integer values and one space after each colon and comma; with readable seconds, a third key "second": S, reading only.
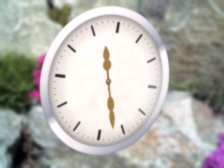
{"hour": 11, "minute": 27}
